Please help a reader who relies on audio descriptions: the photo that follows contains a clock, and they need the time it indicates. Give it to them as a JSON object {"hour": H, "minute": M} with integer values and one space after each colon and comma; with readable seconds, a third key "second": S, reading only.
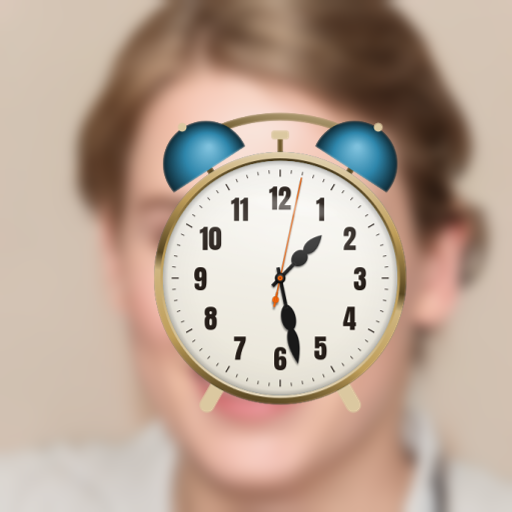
{"hour": 1, "minute": 28, "second": 2}
